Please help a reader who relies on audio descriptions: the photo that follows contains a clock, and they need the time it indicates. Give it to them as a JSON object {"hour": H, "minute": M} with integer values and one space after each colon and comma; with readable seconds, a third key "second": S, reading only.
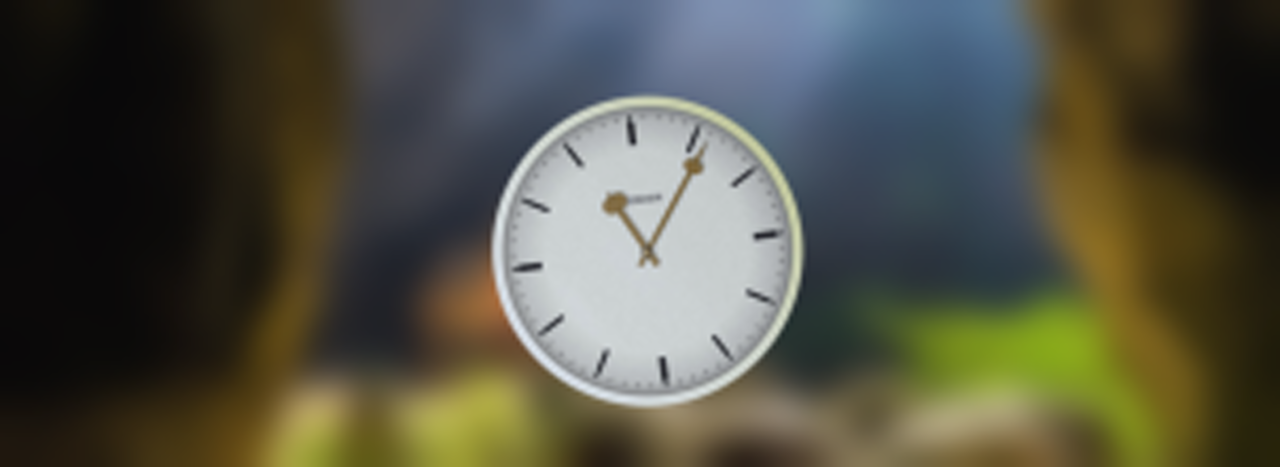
{"hour": 11, "minute": 6}
